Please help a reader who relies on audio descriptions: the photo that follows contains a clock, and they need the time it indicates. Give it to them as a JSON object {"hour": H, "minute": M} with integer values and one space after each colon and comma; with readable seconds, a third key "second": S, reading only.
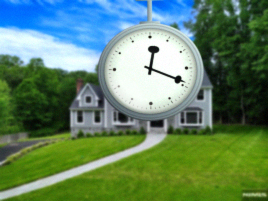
{"hour": 12, "minute": 19}
